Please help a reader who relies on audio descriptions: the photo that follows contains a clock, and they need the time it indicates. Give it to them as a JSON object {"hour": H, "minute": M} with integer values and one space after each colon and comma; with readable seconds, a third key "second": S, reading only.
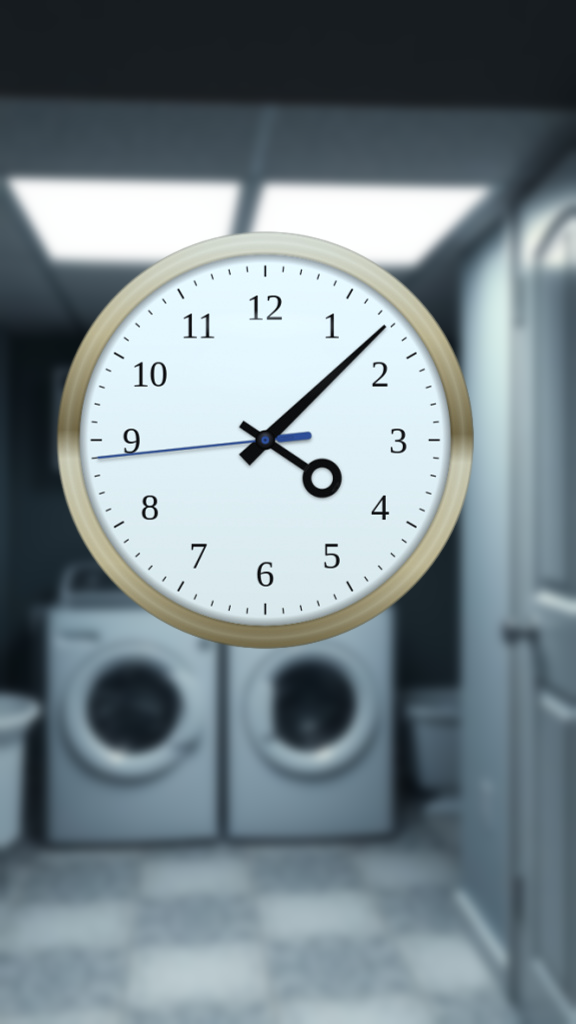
{"hour": 4, "minute": 7, "second": 44}
